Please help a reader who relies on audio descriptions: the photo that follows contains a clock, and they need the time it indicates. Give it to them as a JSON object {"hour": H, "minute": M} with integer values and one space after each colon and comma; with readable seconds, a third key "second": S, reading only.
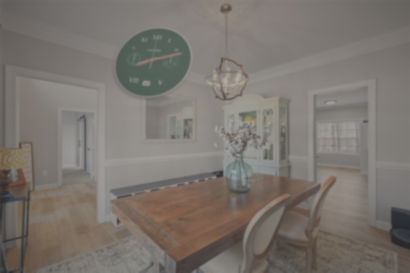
{"hour": 8, "minute": 12}
